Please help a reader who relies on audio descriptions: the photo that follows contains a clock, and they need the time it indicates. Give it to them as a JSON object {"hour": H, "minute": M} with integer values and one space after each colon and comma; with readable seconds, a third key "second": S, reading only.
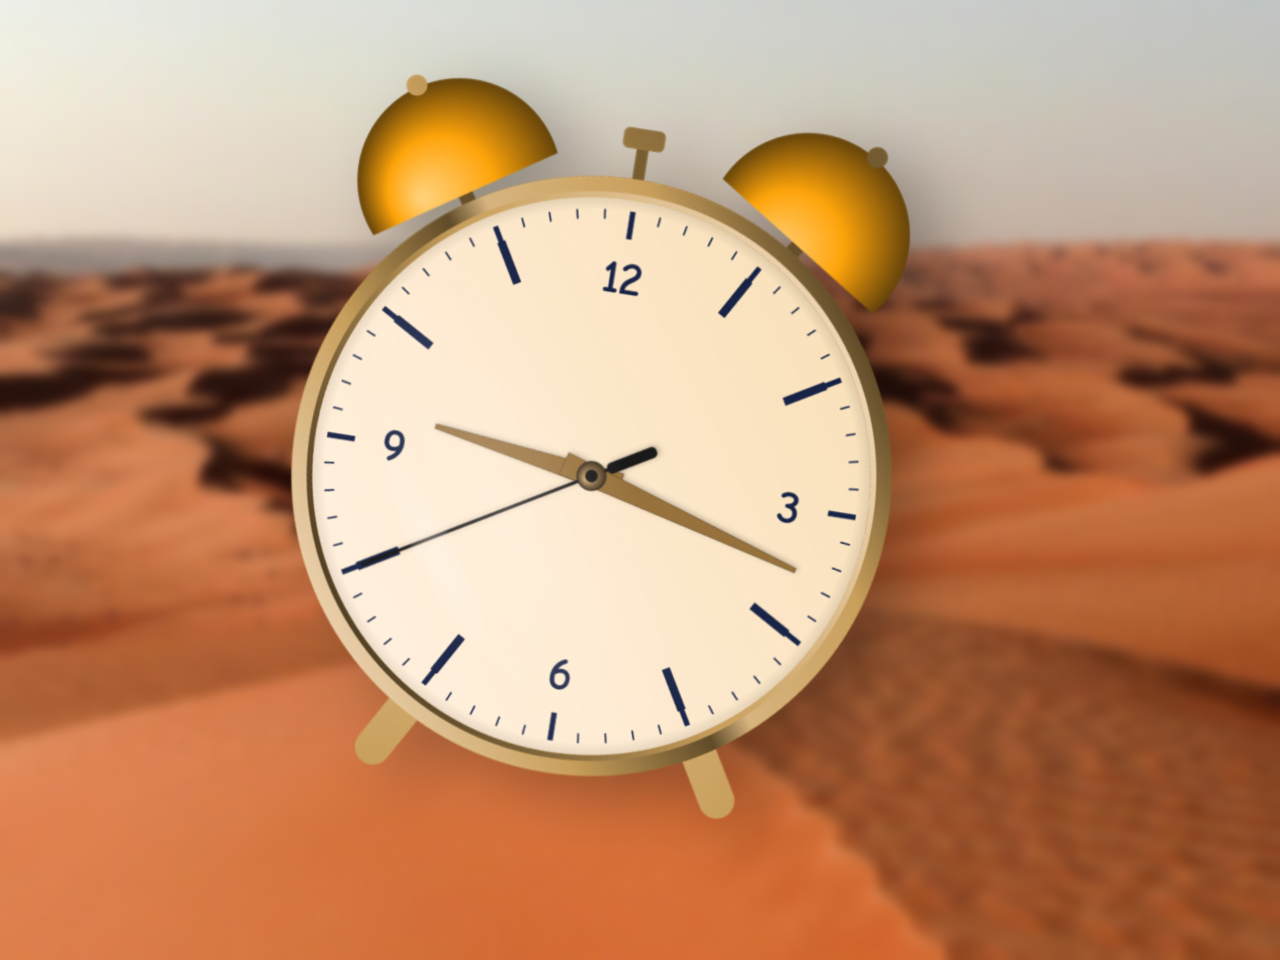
{"hour": 9, "minute": 17, "second": 40}
